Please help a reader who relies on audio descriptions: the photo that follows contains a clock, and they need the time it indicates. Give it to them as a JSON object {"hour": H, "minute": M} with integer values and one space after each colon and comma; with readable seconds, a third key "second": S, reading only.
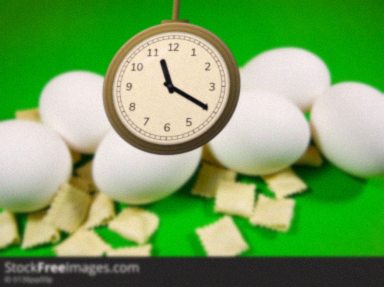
{"hour": 11, "minute": 20}
